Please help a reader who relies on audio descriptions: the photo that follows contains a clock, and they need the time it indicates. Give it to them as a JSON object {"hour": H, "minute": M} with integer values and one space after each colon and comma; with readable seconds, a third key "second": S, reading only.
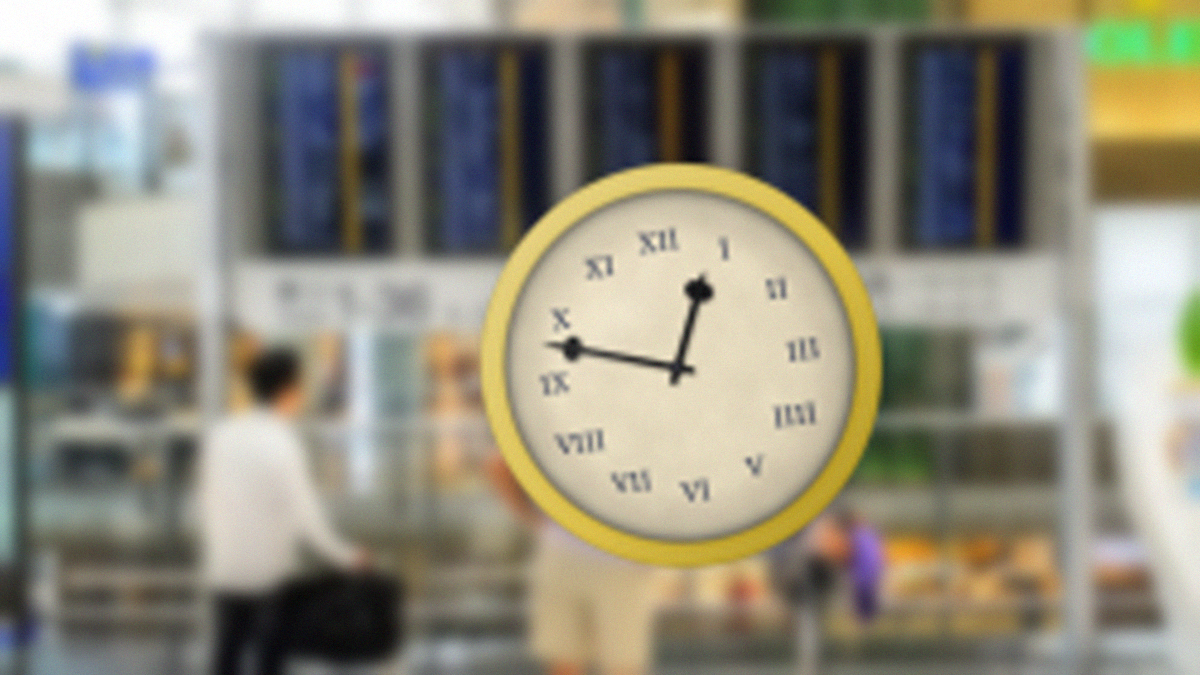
{"hour": 12, "minute": 48}
